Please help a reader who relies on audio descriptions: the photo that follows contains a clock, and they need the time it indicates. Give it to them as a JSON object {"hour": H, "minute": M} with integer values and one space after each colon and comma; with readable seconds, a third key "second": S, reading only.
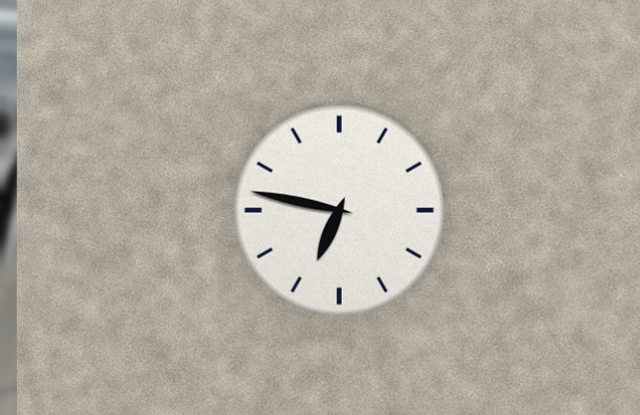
{"hour": 6, "minute": 47}
